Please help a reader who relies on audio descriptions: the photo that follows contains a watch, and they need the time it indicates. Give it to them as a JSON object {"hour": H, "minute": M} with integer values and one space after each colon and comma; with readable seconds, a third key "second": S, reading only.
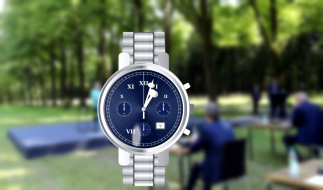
{"hour": 1, "minute": 3}
